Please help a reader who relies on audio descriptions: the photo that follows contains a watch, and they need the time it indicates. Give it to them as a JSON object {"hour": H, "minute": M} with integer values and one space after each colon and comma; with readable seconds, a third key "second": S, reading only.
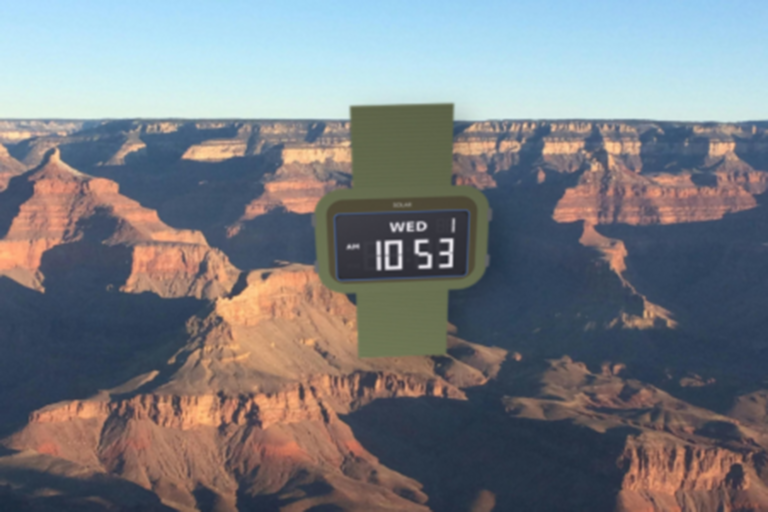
{"hour": 10, "minute": 53}
